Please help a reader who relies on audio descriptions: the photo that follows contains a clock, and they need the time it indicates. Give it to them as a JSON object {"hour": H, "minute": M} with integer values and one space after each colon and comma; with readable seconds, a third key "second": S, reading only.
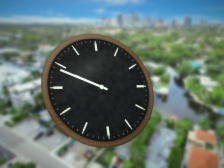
{"hour": 9, "minute": 49}
